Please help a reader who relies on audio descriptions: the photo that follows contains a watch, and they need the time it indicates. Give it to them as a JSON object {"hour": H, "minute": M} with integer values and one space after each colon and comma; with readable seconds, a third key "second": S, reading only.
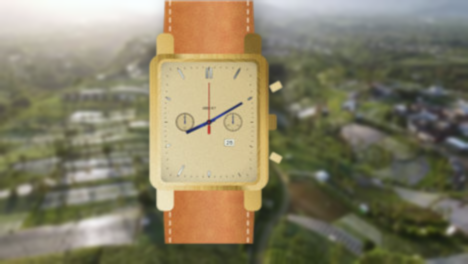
{"hour": 8, "minute": 10}
